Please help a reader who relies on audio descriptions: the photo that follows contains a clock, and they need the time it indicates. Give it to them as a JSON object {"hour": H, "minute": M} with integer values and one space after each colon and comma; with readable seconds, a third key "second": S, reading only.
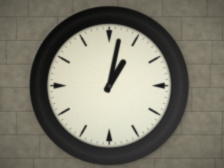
{"hour": 1, "minute": 2}
